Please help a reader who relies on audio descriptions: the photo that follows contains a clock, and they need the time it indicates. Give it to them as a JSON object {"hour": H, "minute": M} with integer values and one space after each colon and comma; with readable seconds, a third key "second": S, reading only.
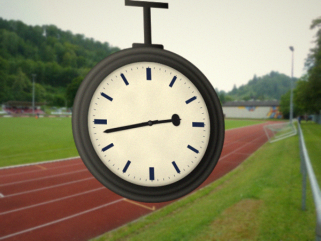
{"hour": 2, "minute": 43}
